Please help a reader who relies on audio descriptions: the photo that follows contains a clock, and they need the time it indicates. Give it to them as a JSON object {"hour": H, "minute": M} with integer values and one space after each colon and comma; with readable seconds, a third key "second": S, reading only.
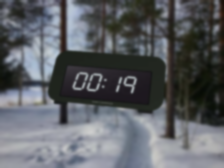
{"hour": 0, "minute": 19}
